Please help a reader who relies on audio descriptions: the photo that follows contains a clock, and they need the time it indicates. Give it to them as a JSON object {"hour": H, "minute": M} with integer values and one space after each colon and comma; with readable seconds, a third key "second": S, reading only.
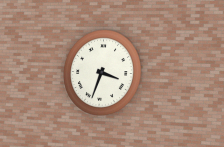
{"hour": 3, "minute": 33}
